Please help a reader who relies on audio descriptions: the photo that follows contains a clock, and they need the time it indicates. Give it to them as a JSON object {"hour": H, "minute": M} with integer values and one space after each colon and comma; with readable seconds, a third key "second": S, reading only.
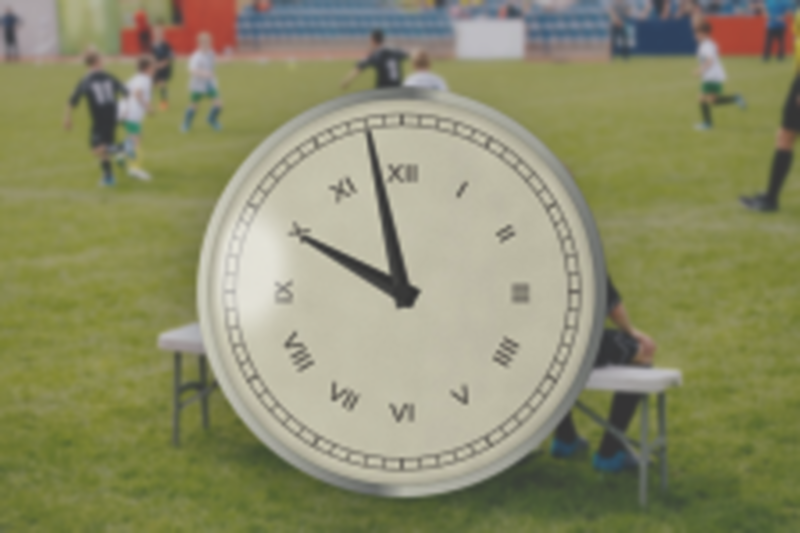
{"hour": 9, "minute": 58}
